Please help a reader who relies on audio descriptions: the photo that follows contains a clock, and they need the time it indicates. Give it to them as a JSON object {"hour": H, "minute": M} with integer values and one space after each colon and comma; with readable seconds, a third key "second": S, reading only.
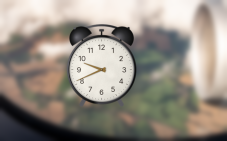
{"hour": 9, "minute": 41}
